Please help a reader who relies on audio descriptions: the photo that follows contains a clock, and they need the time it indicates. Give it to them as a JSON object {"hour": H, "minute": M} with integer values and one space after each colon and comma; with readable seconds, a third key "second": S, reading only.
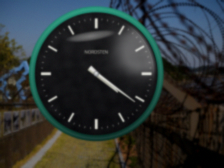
{"hour": 4, "minute": 21}
